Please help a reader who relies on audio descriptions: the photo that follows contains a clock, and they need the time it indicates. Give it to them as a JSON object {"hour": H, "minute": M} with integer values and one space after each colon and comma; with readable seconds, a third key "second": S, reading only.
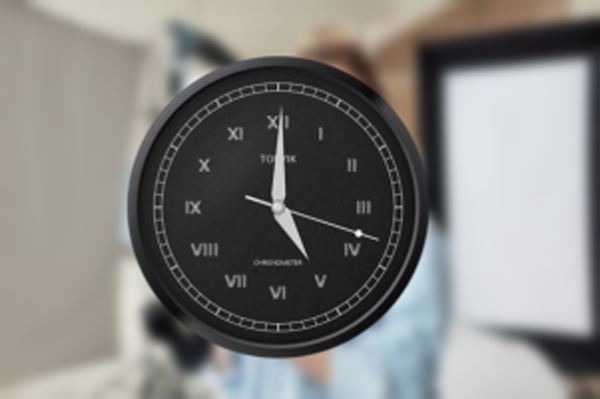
{"hour": 5, "minute": 0, "second": 18}
